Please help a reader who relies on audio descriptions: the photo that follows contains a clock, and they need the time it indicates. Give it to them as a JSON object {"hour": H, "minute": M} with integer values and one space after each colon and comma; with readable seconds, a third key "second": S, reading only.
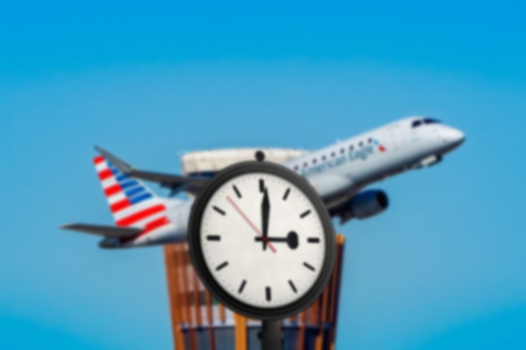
{"hour": 3, "minute": 0, "second": 53}
